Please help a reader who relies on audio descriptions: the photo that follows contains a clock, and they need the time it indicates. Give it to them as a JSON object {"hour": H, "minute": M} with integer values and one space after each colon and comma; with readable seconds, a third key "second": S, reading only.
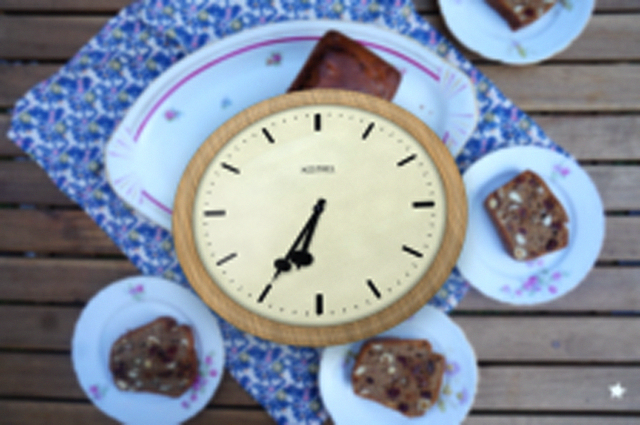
{"hour": 6, "minute": 35}
